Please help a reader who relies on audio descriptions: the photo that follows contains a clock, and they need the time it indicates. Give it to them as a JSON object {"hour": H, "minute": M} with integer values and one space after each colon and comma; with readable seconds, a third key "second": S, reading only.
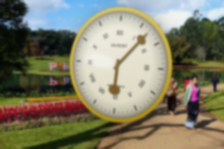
{"hour": 6, "minute": 7}
